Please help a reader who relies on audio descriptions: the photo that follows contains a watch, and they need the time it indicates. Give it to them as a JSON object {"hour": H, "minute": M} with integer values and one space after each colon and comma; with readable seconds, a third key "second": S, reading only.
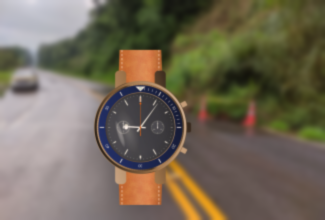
{"hour": 9, "minute": 6}
